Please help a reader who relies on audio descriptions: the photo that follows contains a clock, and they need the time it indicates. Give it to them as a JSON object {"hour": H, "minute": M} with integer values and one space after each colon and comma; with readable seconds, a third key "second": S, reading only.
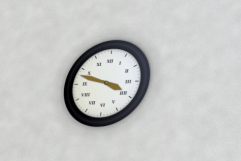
{"hour": 3, "minute": 48}
